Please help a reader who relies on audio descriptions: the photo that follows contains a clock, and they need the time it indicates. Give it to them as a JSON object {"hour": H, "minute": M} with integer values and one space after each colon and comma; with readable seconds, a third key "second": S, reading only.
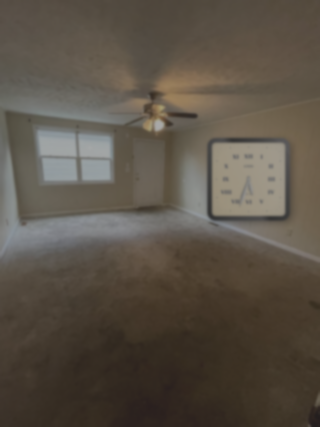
{"hour": 5, "minute": 33}
